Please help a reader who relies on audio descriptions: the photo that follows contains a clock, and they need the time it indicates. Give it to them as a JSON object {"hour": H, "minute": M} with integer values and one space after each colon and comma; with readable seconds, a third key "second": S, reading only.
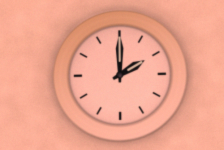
{"hour": 2, "minute": 0}
